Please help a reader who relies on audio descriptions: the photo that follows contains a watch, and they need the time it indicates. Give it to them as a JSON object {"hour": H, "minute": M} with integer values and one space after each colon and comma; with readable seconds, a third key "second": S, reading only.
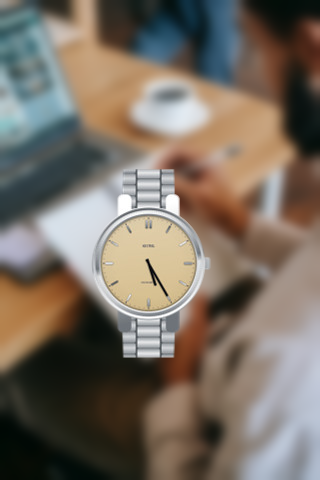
{"hour": 5, "minute": 25}
